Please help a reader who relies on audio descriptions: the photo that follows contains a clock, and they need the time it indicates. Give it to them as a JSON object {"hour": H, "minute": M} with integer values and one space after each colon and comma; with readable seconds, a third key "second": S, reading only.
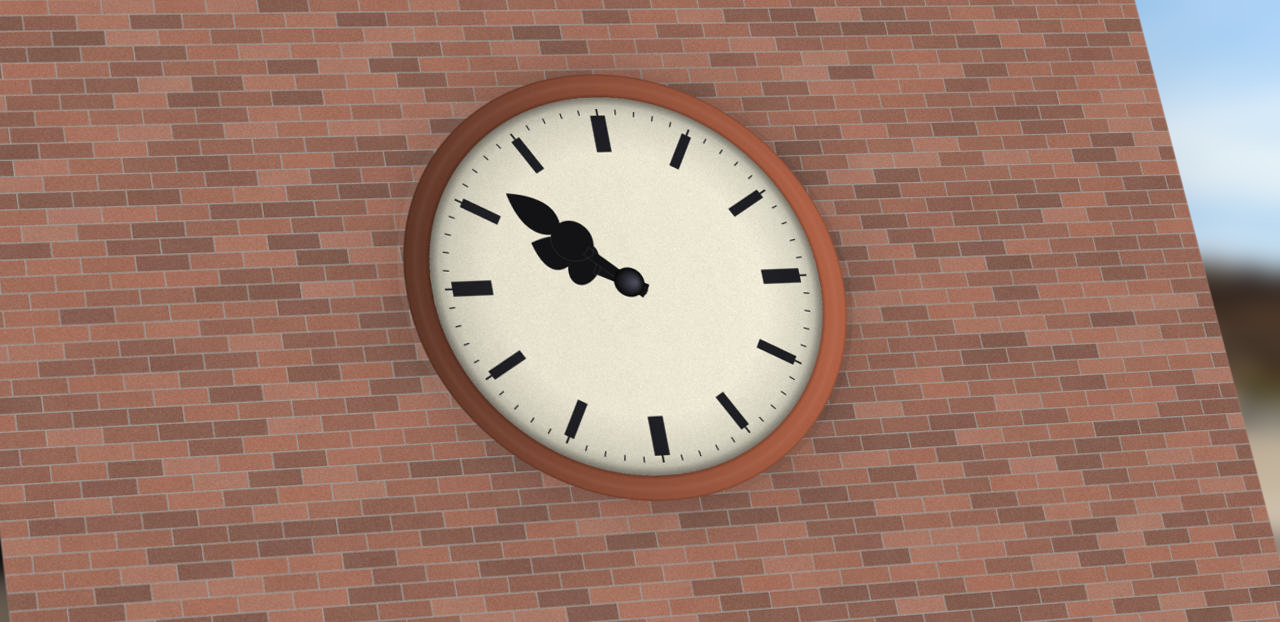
{"hour": 9, "minute": 52}
